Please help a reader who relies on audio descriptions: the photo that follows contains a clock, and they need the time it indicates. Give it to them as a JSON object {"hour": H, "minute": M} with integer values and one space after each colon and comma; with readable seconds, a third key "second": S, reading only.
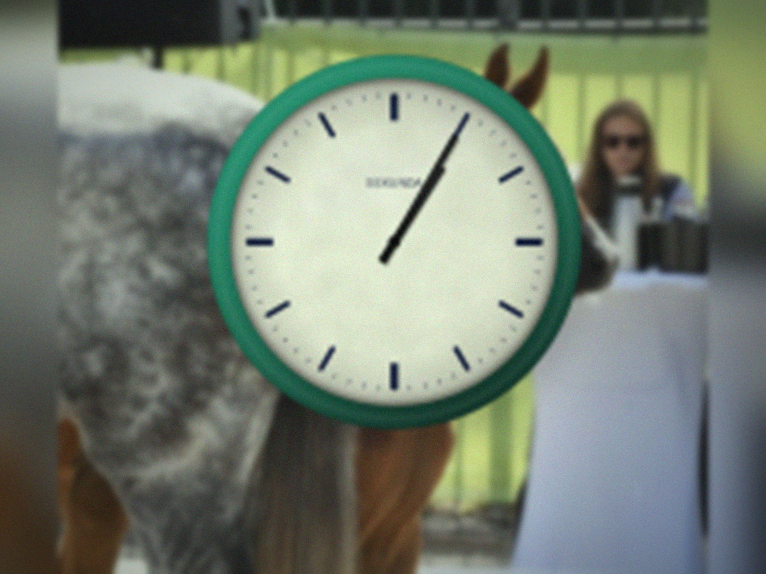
{"hour": 1, "minute": 5}
